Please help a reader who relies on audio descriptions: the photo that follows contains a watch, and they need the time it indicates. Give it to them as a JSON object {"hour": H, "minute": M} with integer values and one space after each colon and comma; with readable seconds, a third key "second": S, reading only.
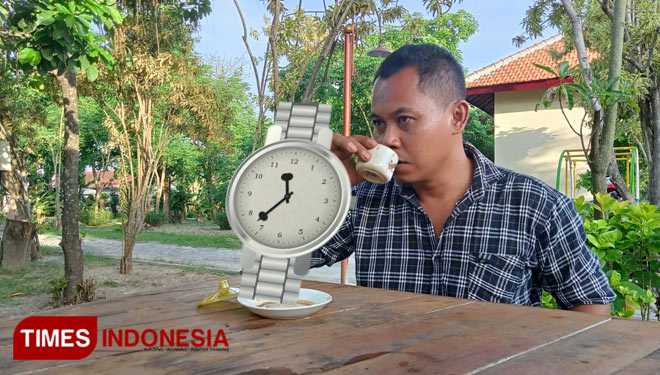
{"hour": 11, "minute": 37}
